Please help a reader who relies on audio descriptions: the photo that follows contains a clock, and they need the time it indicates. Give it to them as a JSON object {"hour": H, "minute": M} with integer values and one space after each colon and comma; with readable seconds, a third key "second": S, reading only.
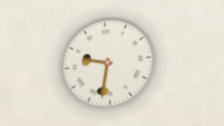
{"hour": 9, "minute": 32}
